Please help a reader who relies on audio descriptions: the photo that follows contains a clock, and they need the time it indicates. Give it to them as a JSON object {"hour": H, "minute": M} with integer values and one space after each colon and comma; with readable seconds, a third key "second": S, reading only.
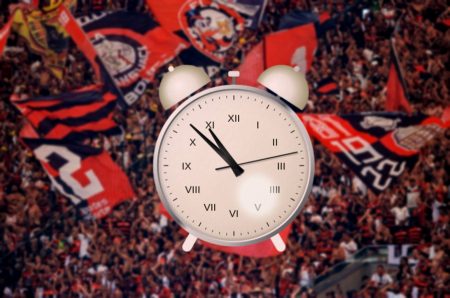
{"hour": 10, "minute": 52, "second": 13}
